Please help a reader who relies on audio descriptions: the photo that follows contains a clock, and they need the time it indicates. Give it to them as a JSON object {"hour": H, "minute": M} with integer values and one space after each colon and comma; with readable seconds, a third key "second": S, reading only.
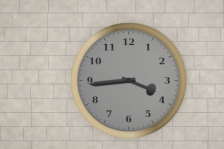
{"hour": 3, "minute": 44}
